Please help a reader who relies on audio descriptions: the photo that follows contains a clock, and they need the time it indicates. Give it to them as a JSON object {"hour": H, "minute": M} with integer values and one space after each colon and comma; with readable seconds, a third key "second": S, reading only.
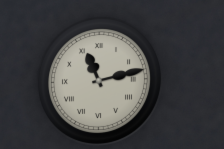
{"hour": 11, "minute": 13}
